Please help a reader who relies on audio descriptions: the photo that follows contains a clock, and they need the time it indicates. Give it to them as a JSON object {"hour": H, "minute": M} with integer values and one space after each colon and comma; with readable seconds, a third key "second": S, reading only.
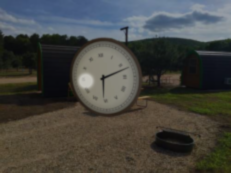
{"hour": 6, "minute": 12}
